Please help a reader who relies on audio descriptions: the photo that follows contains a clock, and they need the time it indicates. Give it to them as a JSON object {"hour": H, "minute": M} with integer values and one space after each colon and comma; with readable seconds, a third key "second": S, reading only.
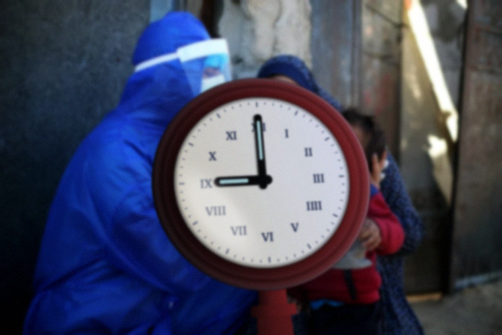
{"hour": 9, "minute": 0}
